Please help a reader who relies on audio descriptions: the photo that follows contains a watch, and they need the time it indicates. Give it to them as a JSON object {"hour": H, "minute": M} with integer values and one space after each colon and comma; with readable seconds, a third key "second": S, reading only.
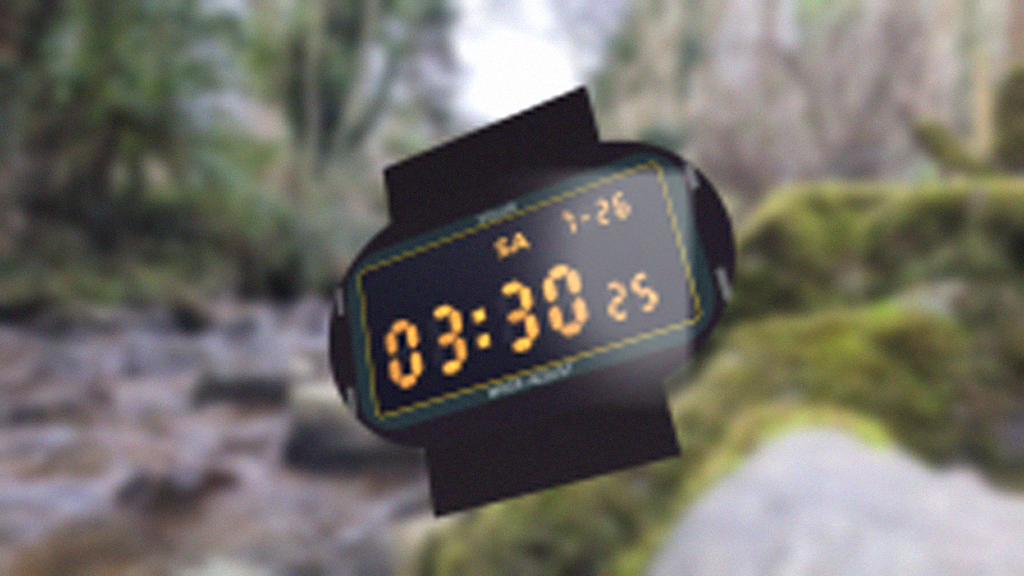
{"hour": 3, "minute": 30, "second": 25}
